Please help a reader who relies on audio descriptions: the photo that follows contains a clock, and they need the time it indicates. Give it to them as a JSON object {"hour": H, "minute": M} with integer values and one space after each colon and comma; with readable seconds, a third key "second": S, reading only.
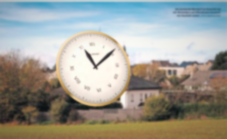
{"hour": 11, "minute": 9}
